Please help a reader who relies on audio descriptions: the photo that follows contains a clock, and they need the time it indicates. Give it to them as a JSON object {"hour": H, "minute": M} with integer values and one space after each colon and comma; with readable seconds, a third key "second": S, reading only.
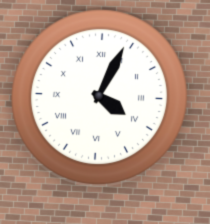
{"hour": 4, "minute": 4}
